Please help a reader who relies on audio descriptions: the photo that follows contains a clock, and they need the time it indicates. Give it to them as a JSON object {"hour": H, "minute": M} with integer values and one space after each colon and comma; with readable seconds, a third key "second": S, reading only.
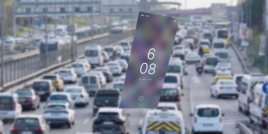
{"hour": 6, "minute": 8}
